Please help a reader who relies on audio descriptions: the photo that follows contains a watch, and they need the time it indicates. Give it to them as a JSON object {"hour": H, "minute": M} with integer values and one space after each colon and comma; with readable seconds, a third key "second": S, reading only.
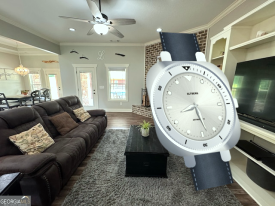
{"hour": 8, "minute": 28}
